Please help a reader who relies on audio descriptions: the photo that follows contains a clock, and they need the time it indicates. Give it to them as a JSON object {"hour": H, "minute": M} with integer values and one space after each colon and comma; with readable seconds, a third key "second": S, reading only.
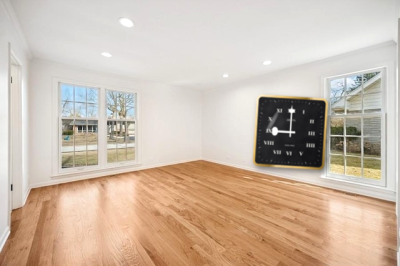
{"hour": 9, "minute": 0}
